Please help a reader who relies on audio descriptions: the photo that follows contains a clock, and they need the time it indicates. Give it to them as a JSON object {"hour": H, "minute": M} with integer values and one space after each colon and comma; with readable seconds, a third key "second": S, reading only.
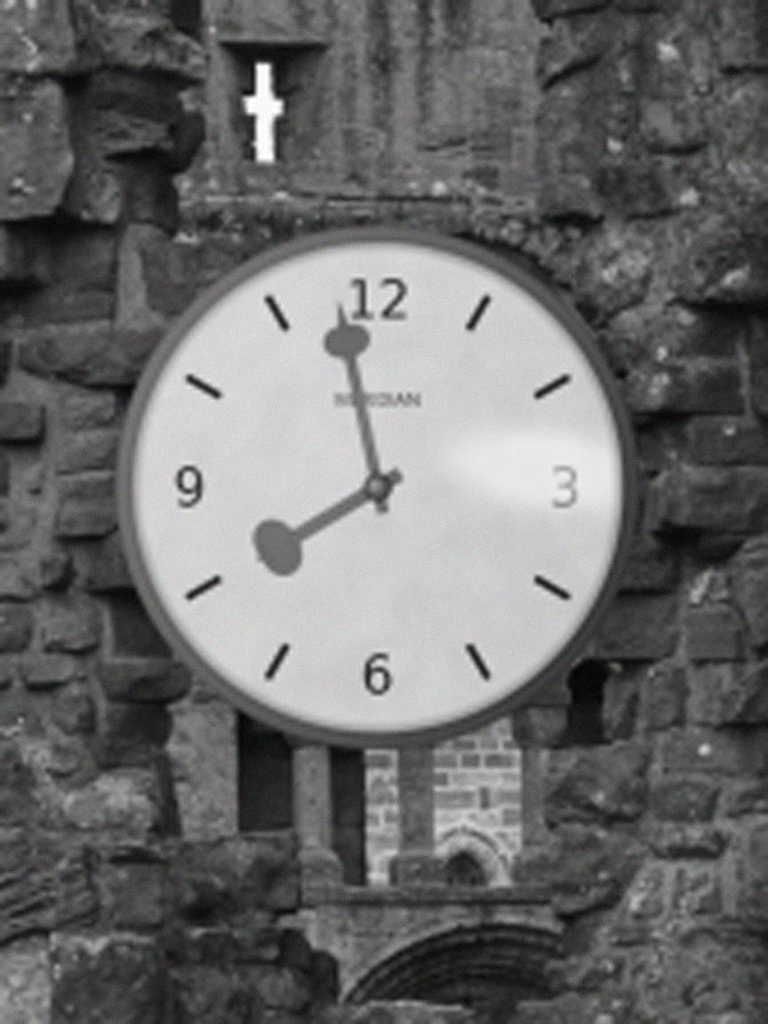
{"hour": 7, "minute": 58}
